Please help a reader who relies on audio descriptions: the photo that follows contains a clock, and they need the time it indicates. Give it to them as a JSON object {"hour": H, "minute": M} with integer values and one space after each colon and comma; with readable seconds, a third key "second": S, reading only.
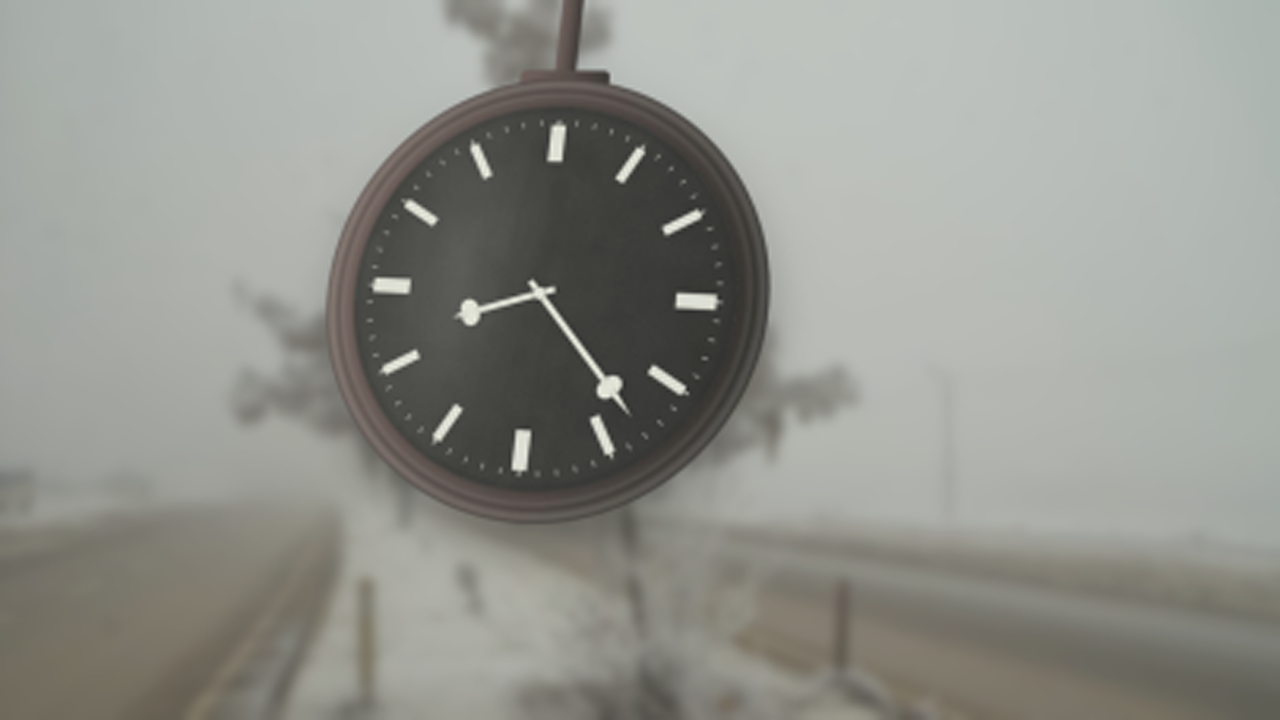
{"hour": 8, "minute": 23}
